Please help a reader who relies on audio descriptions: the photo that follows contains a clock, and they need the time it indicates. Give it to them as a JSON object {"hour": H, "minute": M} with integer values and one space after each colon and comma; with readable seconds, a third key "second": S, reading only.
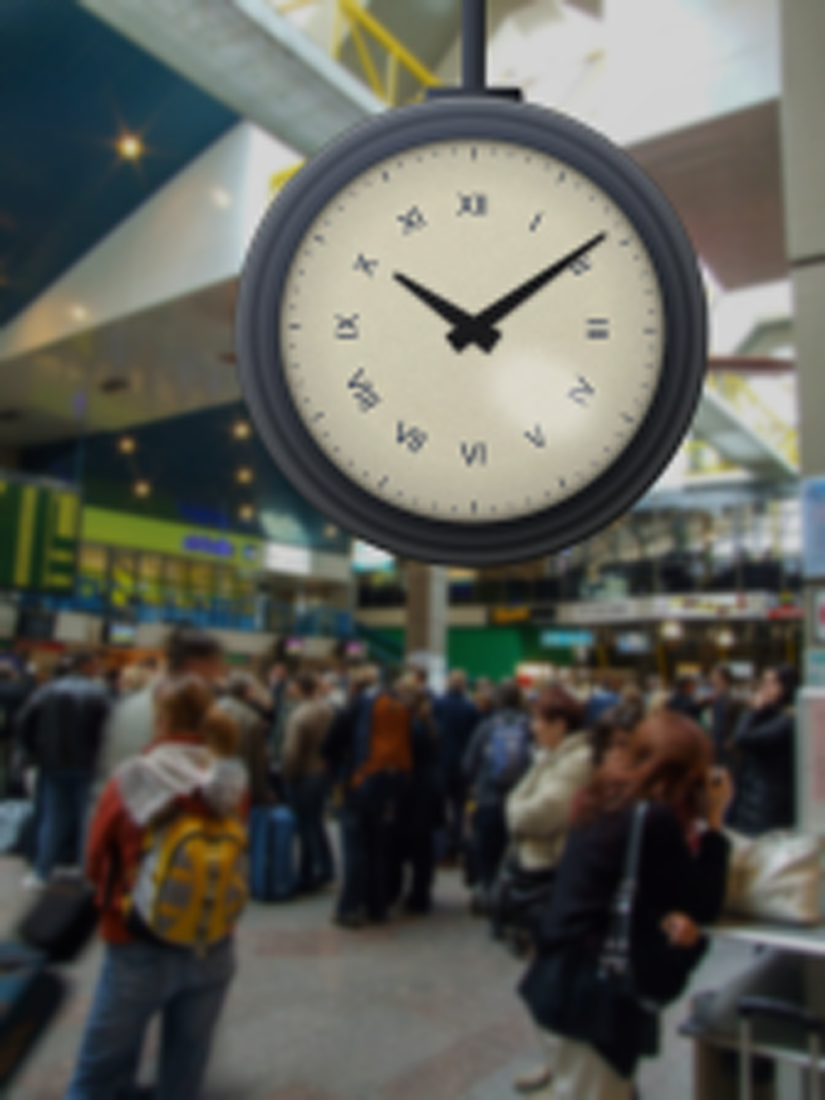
{"hour": 10, "minute": 9}
